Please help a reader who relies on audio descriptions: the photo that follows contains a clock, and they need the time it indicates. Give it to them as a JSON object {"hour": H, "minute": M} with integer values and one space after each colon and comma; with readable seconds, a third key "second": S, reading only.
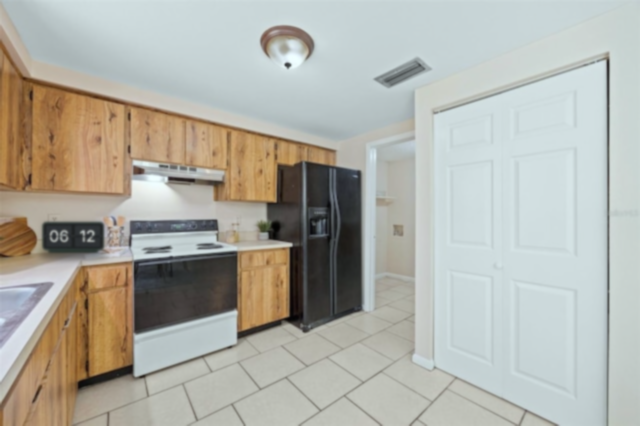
{"hour": 6, "minute": 12}
